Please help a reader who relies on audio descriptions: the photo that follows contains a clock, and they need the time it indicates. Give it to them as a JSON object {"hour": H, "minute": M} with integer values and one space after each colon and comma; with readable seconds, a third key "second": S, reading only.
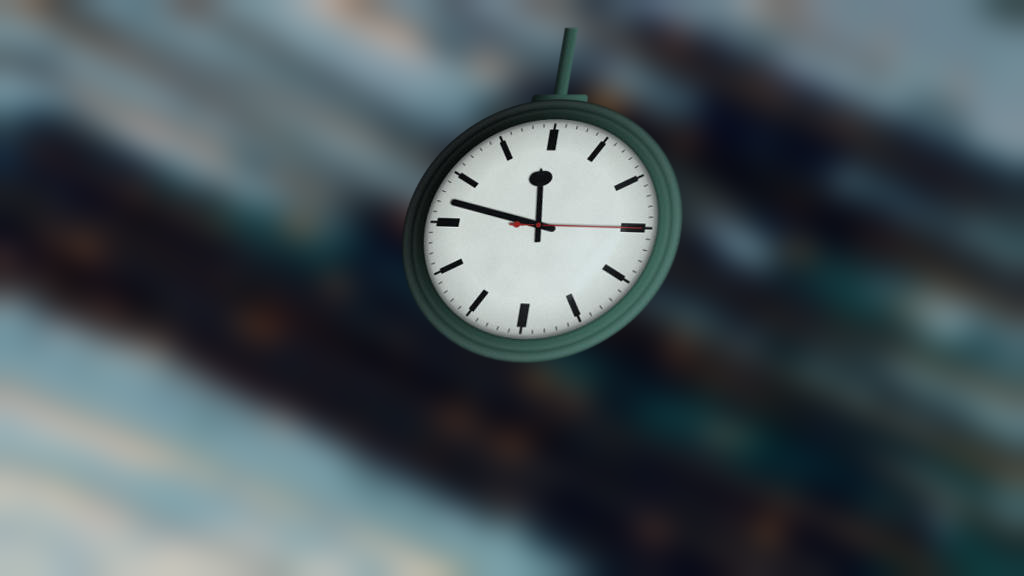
{"hour": 11, "minute": 47, "second": 15}
